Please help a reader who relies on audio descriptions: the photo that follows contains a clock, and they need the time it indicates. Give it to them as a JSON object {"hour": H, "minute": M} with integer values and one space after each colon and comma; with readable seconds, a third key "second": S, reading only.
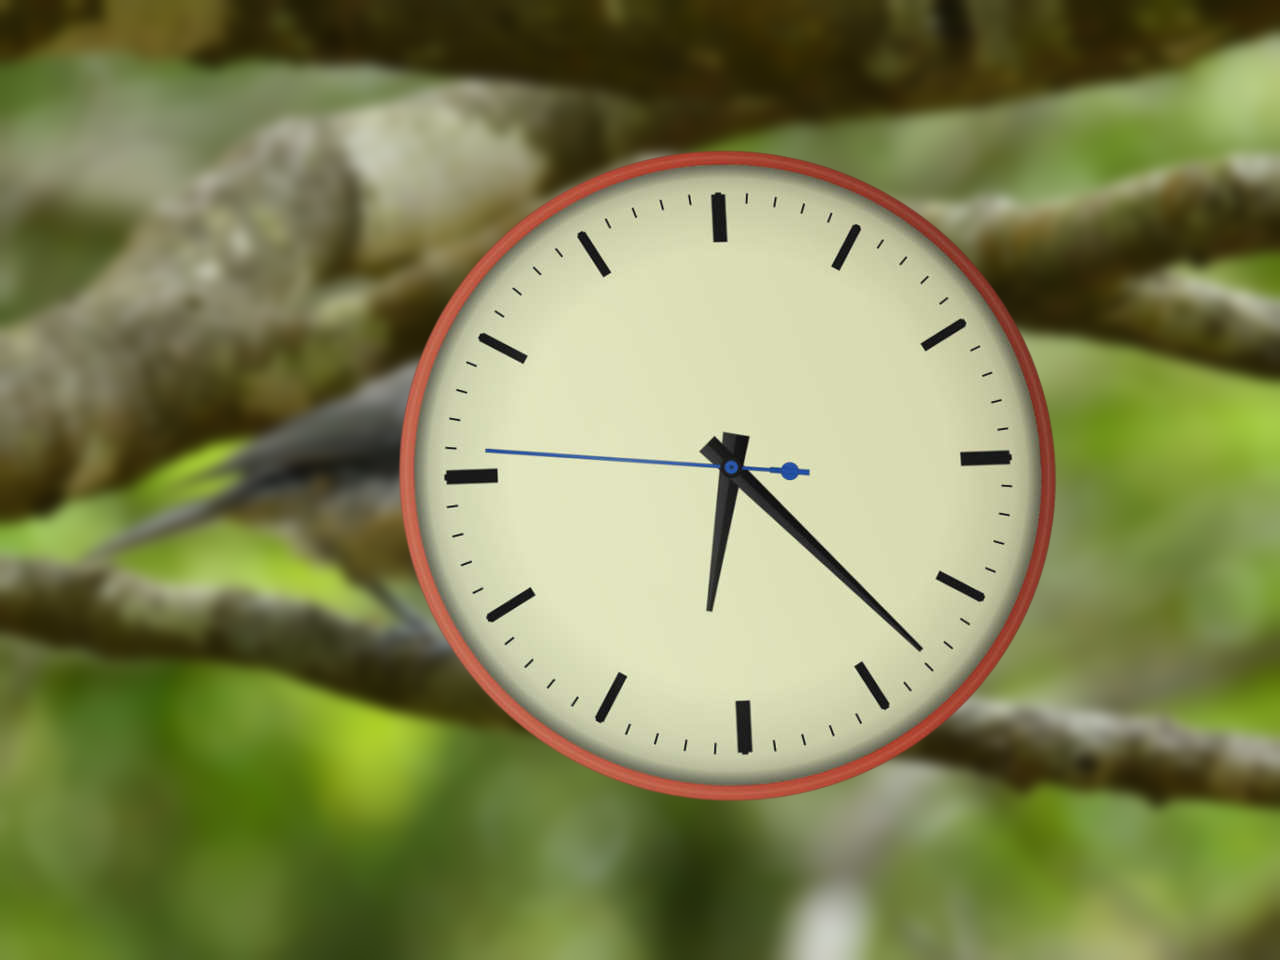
{"hour": 6, "minute": 22, "second": 46}
